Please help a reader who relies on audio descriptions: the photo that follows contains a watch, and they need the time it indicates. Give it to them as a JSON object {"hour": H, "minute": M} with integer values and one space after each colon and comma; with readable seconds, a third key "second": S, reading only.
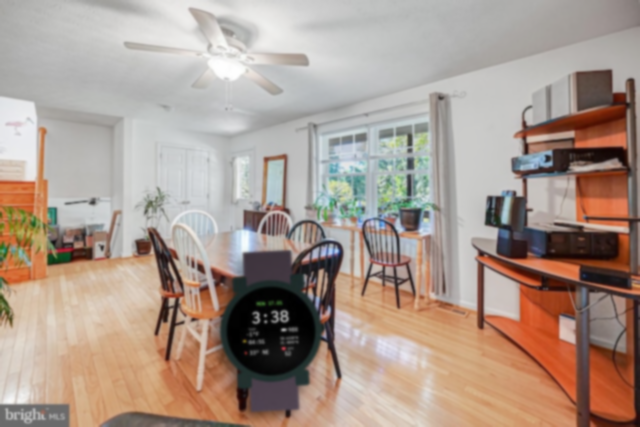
{"hour": 3, "minute": 38}
